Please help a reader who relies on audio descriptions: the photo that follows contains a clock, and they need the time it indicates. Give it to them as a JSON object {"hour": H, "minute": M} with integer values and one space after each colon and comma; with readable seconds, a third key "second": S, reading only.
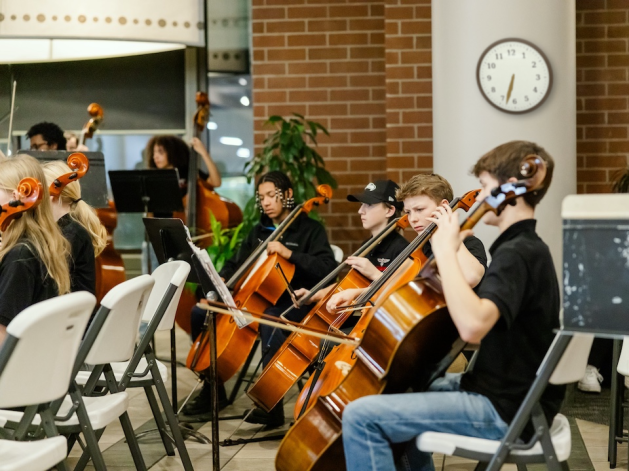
{"hour": 6, "minute": 33}
